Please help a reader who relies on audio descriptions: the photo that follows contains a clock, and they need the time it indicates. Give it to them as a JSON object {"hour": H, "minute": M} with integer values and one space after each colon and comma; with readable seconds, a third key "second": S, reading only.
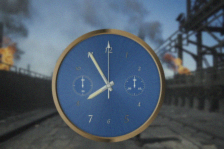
{"hour": 7, "minute": 55}
